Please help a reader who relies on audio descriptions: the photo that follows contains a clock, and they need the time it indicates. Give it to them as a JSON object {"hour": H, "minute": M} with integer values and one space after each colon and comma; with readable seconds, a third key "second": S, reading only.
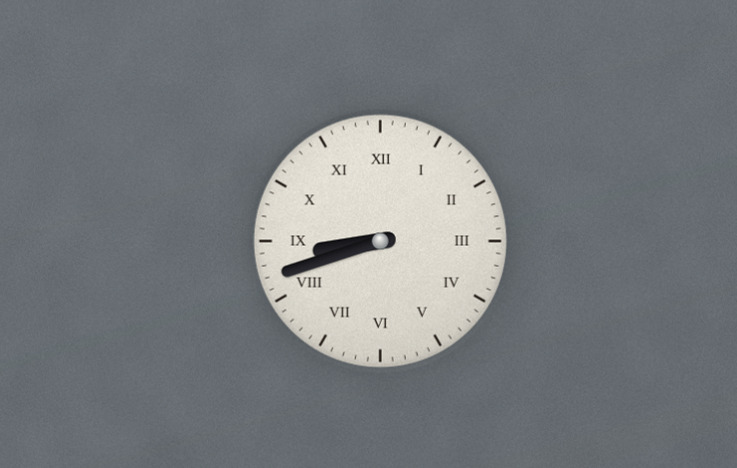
{"hour": 8, "minute": 42}
